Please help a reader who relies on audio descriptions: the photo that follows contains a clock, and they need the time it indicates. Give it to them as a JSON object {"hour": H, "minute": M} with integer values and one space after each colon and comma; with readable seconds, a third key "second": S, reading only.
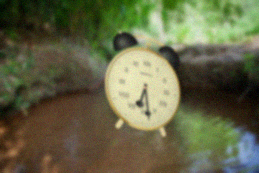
{"hour": 6, "minute": 28}
